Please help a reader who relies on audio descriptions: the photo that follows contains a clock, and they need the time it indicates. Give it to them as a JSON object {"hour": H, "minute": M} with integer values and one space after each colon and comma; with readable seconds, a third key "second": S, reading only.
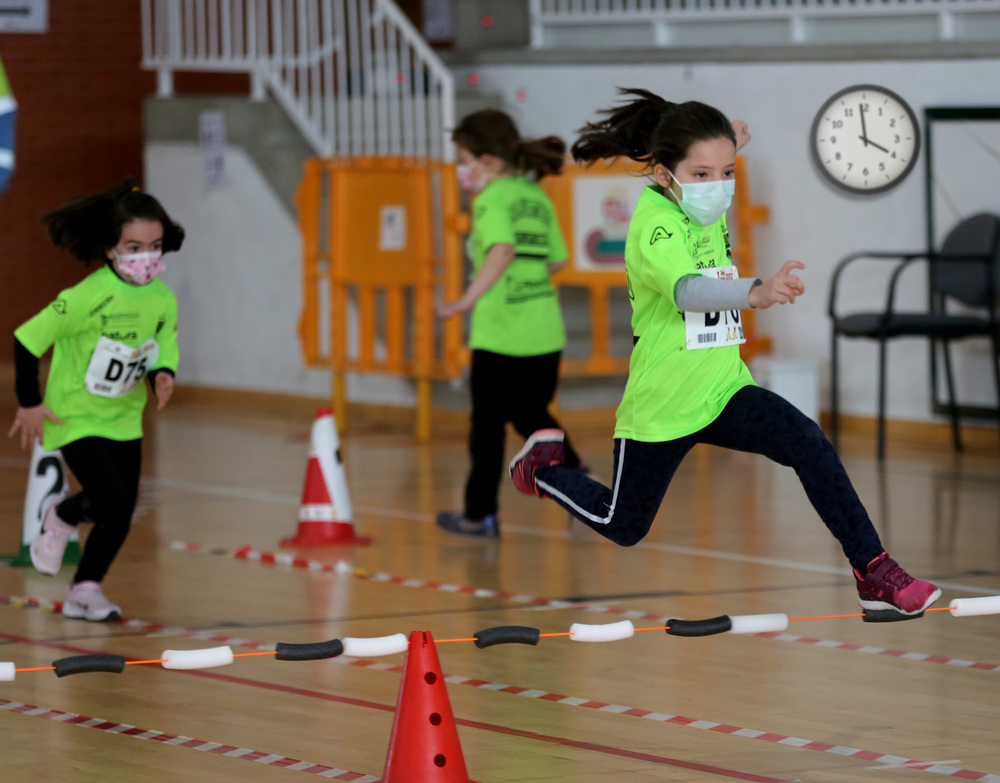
{"hour": 3, "minute": 59}
